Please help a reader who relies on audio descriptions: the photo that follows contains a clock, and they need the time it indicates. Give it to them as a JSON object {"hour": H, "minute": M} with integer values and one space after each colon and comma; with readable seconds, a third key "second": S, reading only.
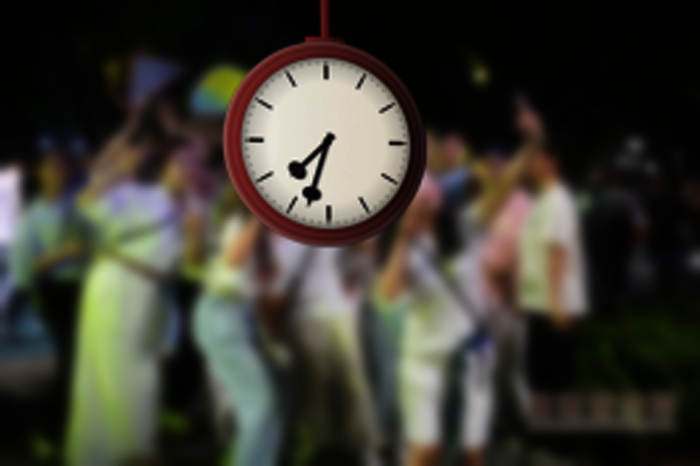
{"hour": 7, "minute": 33}
